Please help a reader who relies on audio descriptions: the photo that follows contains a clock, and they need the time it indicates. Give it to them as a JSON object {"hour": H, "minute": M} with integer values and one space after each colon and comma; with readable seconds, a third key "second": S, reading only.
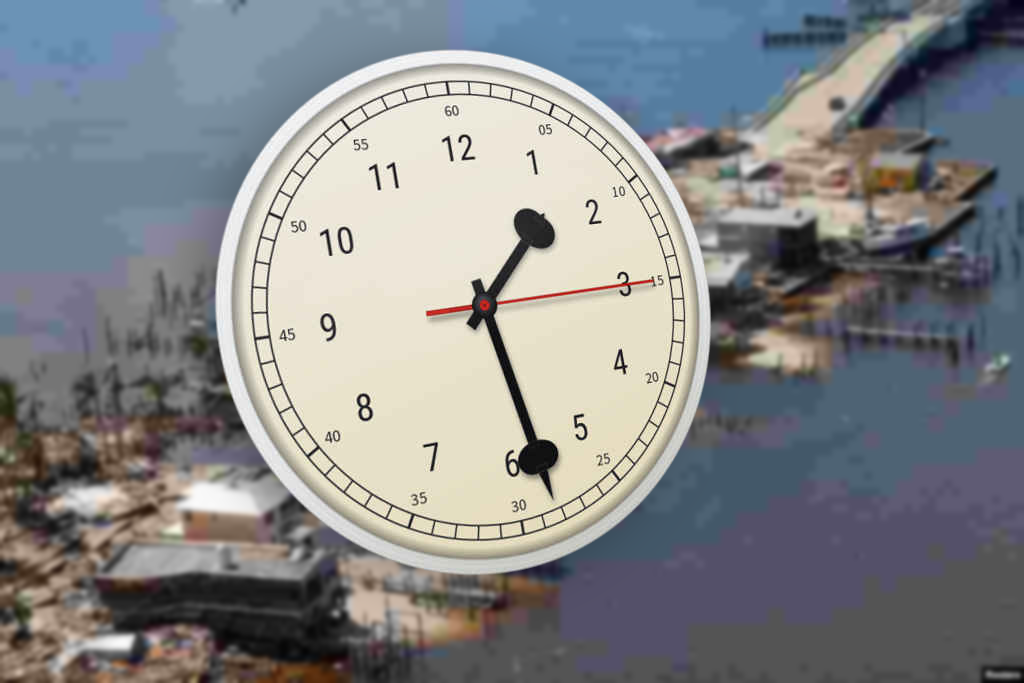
{"hour": 1, "minute": 28, "second": 15}
